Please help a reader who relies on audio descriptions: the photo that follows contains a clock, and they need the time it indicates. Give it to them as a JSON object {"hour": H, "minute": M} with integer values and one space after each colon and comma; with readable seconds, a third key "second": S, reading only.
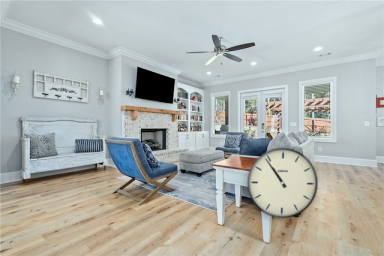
{"hour": 10, "minute": 54}
